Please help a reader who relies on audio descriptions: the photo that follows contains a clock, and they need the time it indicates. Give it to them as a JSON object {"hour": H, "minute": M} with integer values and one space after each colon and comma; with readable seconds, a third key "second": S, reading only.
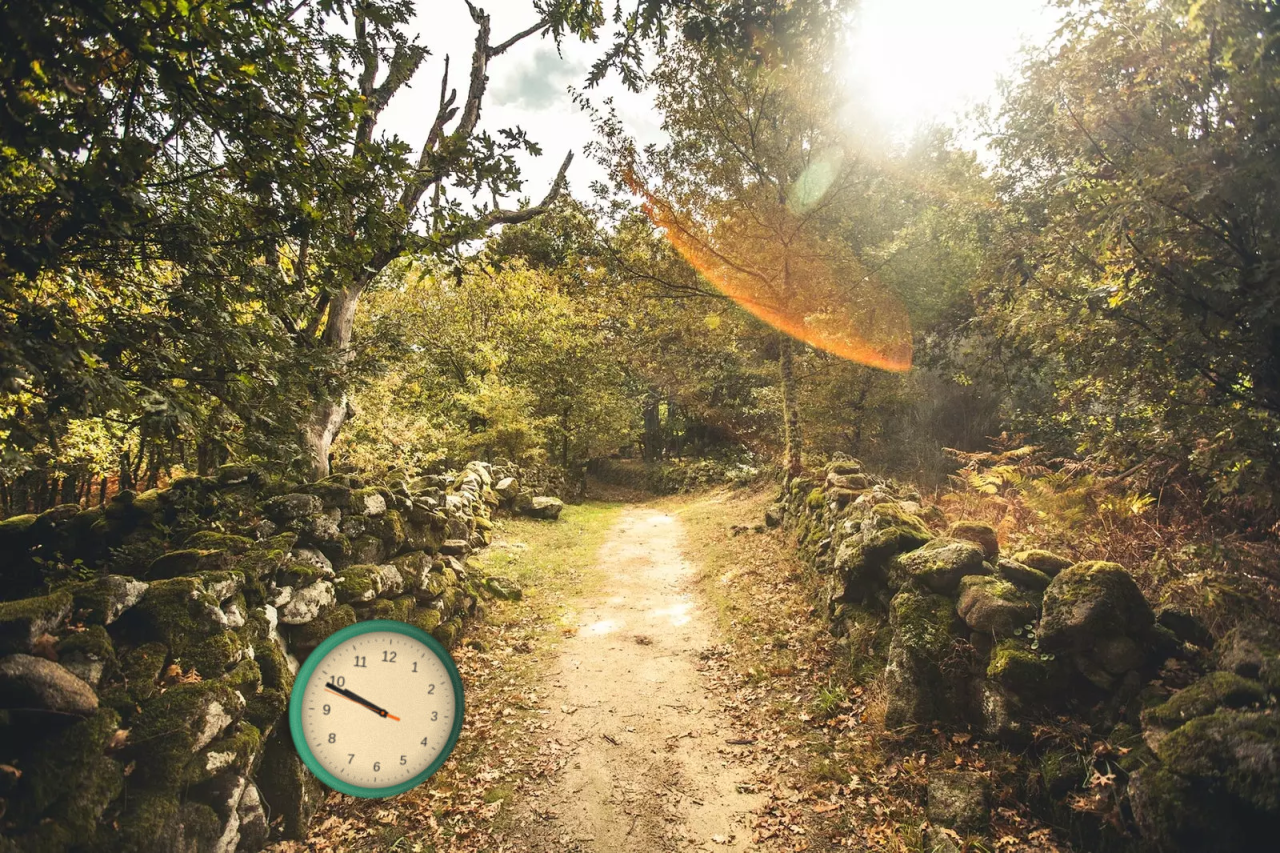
{"hour": 9, "minute": 48, "second": 48}
